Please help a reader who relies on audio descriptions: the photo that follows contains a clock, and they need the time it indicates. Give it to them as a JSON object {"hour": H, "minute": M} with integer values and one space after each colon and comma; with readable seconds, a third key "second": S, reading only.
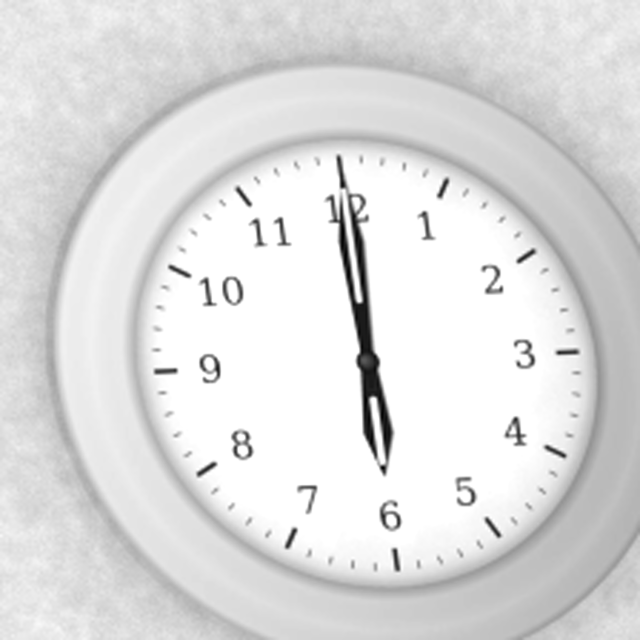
{"hour": 6, "minute": 0}
